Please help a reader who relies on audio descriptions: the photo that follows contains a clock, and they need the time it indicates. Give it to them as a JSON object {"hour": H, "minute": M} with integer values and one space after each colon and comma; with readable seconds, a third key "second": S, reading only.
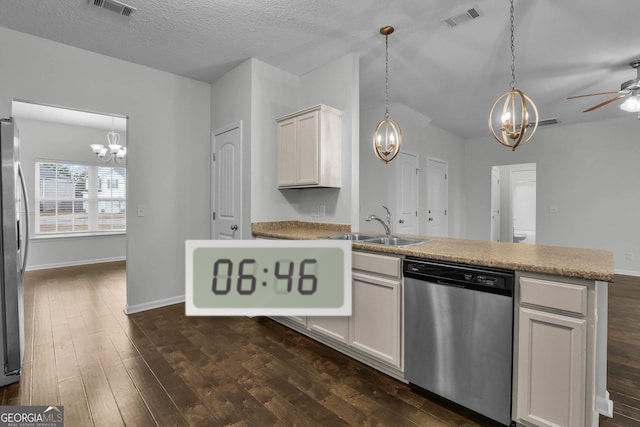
{"hour": 6, "minute": 46}
